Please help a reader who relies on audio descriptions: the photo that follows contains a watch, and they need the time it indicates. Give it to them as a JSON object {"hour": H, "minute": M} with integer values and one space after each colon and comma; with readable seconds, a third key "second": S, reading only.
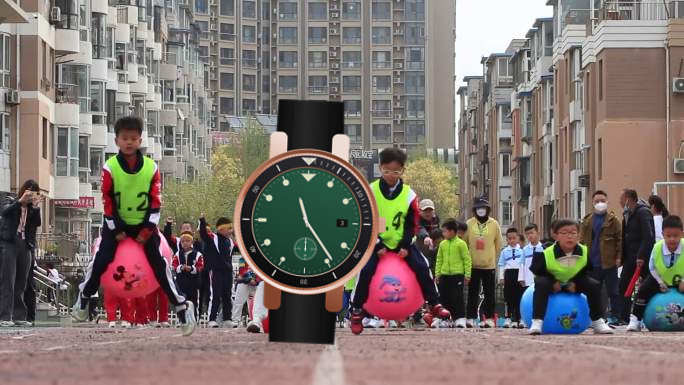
{"hour": 11, "minute": 24}
